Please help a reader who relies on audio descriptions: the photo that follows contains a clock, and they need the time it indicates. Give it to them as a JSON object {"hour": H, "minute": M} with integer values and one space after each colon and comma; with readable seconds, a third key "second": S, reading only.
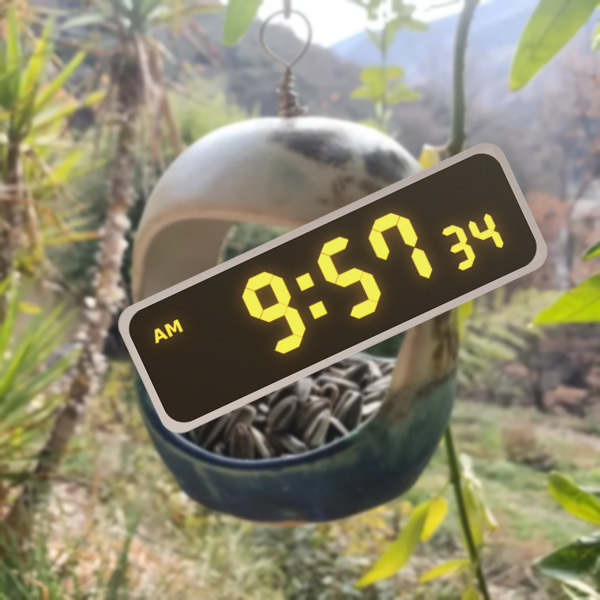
{"hour": 9, "minute": 57, "second": 34}
